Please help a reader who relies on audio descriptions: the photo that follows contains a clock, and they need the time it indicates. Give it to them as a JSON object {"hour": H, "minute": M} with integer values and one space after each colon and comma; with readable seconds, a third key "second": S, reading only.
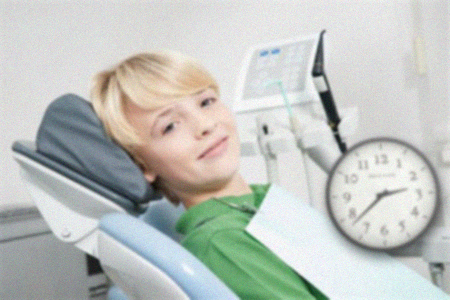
{"hour": 2, "minute": 38}
